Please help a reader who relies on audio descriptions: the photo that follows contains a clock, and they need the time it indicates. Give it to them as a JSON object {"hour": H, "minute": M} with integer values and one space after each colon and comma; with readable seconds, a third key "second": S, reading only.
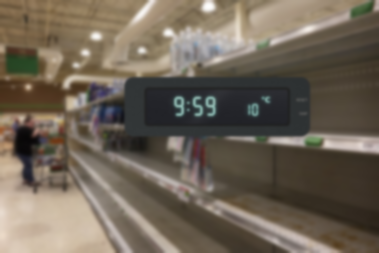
{"hour": 9, "minute": 59}
